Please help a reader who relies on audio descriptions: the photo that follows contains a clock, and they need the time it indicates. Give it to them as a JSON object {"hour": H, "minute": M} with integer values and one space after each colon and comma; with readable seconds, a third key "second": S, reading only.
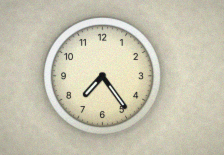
{"hour": 7, "minute": 24}
